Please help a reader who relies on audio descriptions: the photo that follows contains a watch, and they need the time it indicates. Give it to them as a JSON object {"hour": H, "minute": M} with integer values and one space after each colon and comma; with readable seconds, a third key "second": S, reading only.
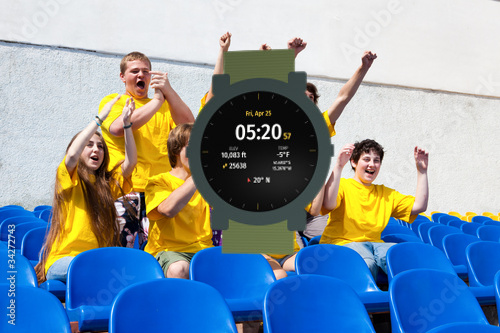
{"hour": 5, "minute": 20, "second": 57}
